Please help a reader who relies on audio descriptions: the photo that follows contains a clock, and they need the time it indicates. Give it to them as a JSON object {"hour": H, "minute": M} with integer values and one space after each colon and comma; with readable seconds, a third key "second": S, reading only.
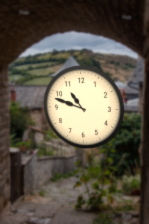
{"hour": 10, "minute": 48}
